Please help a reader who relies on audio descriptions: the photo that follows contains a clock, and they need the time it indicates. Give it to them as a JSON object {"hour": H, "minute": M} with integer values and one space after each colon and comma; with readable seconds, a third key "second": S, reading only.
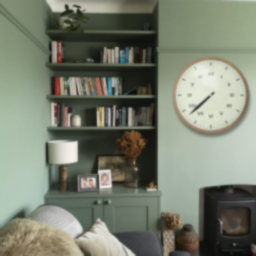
{"hour": 7, "minute": 38}
